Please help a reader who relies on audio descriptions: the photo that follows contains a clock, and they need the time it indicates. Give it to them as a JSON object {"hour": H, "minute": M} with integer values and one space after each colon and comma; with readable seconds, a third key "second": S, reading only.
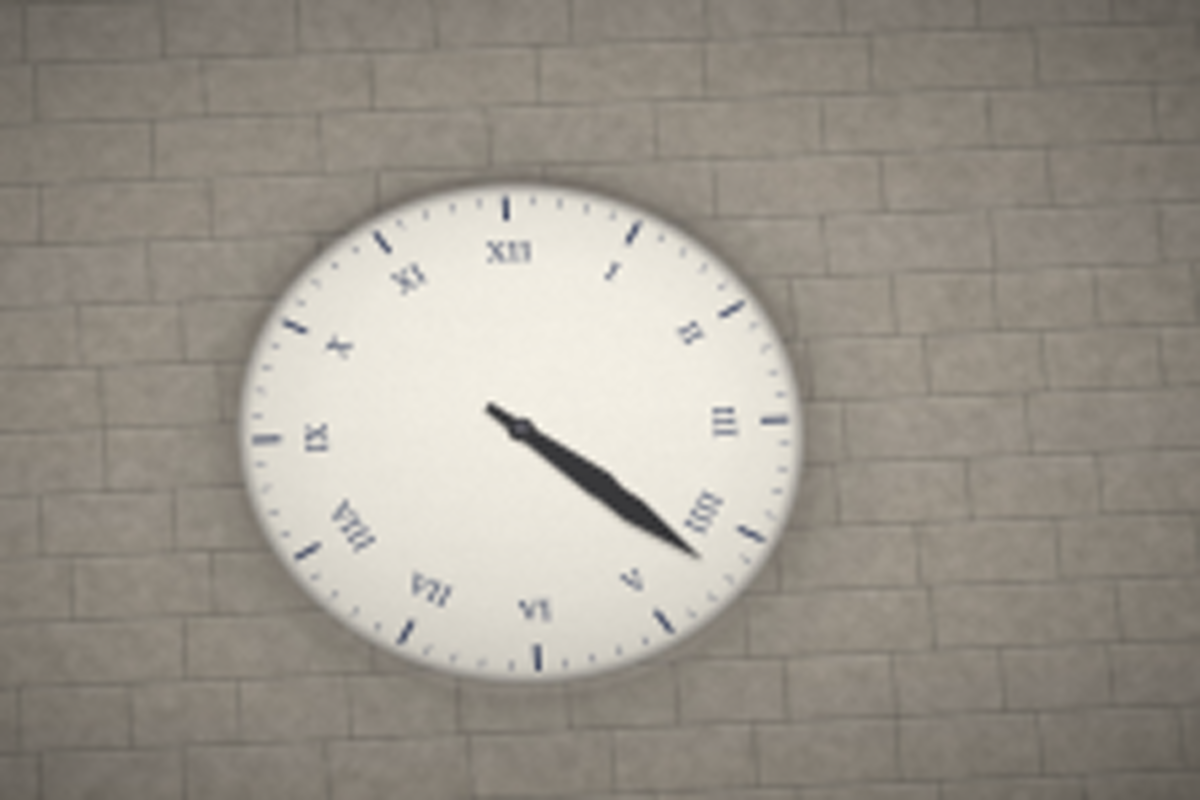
{"hour": 4, "minute": 22}
